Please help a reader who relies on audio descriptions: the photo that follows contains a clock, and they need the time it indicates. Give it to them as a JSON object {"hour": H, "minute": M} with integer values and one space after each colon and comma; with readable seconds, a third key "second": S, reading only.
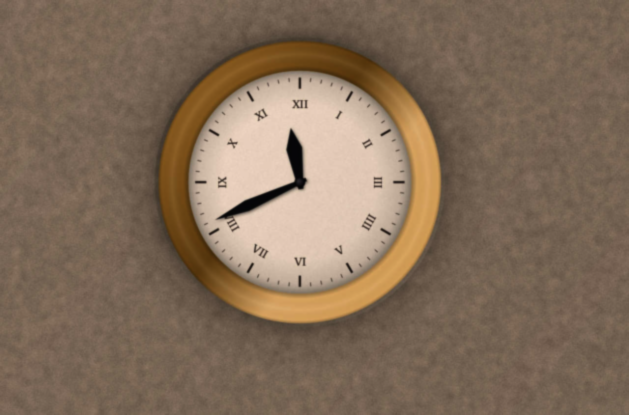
{"hour": 11, "minute": 41}
